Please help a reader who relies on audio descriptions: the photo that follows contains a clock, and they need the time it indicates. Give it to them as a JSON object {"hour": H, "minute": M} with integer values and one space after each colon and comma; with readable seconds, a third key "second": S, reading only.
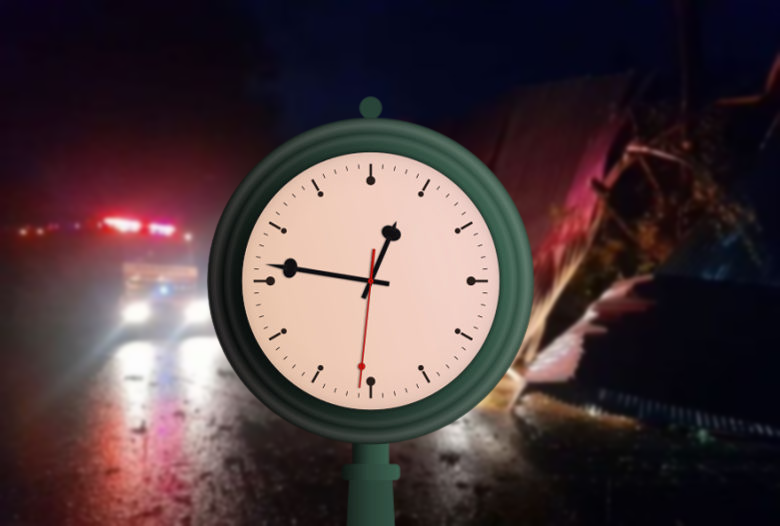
{"hour": 12, "minute": 46, "second": 31}
